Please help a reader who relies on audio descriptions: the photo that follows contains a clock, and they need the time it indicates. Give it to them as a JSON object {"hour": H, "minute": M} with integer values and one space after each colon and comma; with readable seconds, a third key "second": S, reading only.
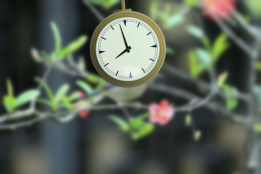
{"hour": 7, "minute": 58}
